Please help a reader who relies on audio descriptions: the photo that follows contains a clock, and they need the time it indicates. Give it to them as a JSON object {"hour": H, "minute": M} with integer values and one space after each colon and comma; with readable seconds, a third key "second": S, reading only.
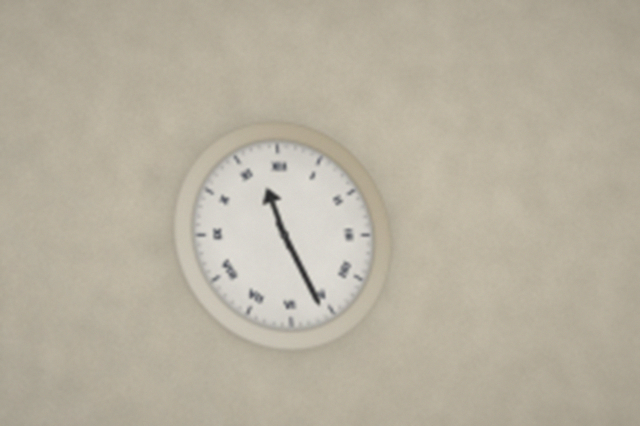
{"hour": 11, "minute": 26}
